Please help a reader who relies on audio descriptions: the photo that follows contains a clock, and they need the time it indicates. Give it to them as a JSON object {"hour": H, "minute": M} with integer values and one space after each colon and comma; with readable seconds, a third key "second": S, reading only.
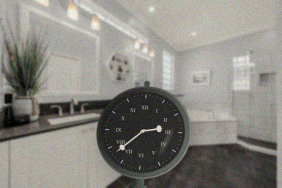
{"hour": 2, "minute": 38}
